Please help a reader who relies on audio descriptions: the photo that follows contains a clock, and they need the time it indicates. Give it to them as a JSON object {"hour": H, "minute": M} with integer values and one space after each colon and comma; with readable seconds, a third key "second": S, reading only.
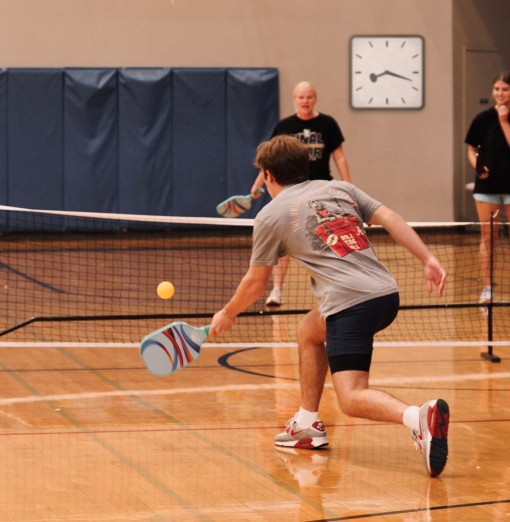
{"hour": 8, "minute": 18}
